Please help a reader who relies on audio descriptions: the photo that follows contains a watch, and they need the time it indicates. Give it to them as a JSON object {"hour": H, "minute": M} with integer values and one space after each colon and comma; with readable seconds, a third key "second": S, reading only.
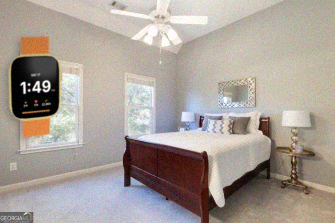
{"hour": 1, "minute": 49}
